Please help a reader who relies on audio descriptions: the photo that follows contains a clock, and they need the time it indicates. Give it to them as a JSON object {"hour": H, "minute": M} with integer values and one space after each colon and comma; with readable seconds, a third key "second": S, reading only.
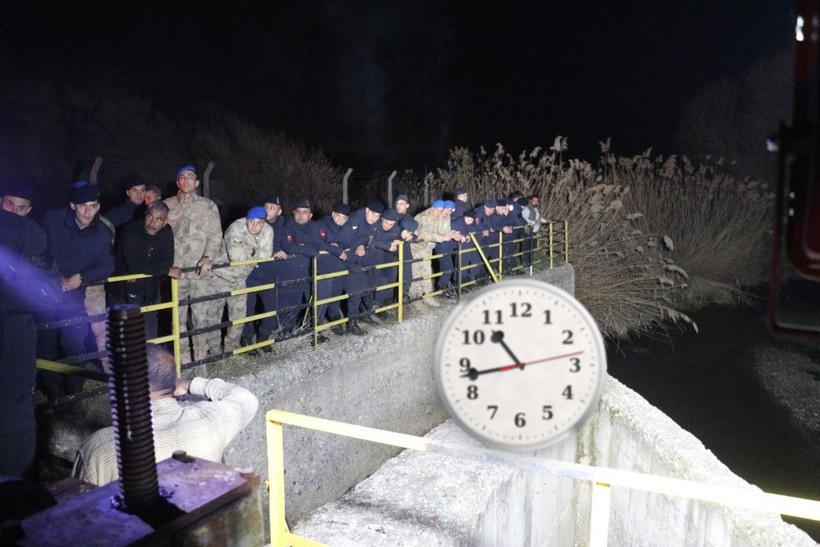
{"hour": 10, "minute": 43, "second": 13}
